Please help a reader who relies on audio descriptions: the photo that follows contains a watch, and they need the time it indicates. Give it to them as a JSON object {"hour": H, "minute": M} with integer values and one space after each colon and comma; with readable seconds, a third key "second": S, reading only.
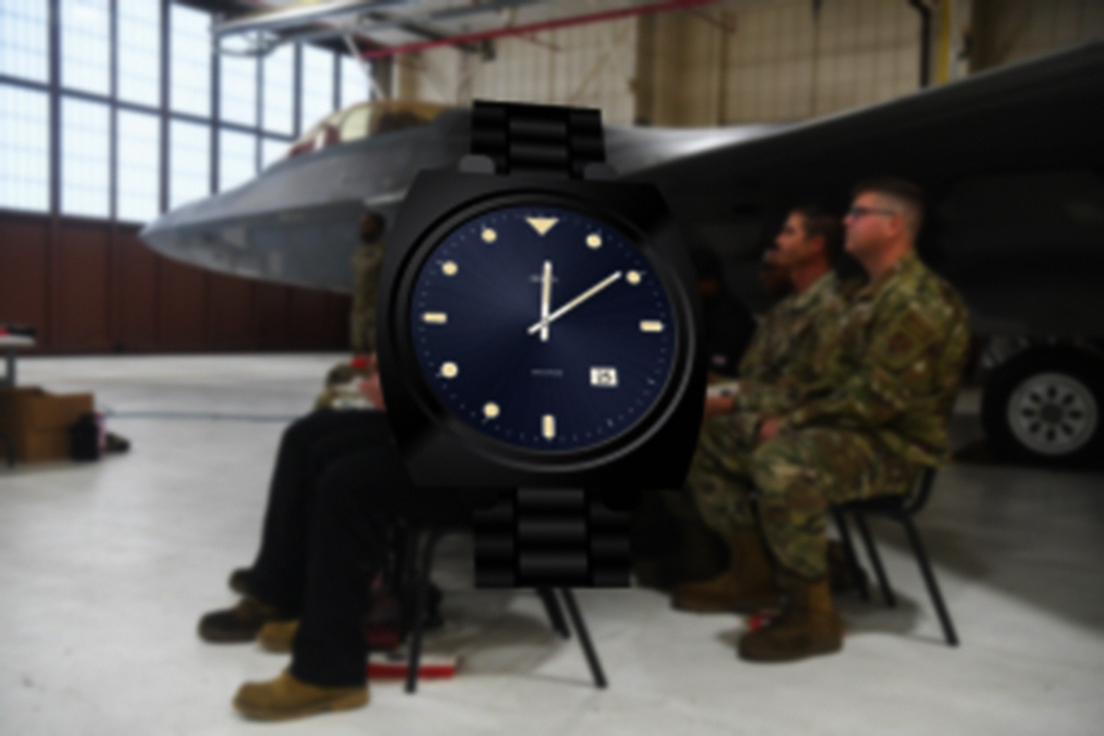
{"hour": 12, "minute": 9}
